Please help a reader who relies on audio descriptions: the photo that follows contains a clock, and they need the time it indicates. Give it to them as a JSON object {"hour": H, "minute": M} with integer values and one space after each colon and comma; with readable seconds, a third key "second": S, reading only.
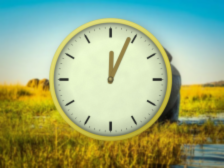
{"hour": 12, "minute": 4}
